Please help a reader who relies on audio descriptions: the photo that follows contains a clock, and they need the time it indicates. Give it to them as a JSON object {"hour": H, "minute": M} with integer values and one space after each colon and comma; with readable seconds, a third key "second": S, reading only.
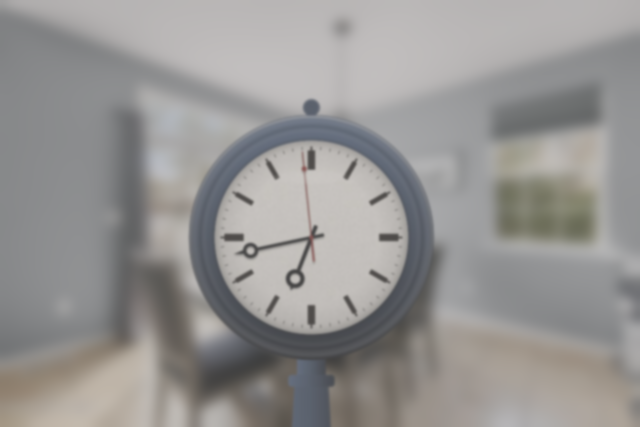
{"hour": 6, "minute": 42, "second": 59}
